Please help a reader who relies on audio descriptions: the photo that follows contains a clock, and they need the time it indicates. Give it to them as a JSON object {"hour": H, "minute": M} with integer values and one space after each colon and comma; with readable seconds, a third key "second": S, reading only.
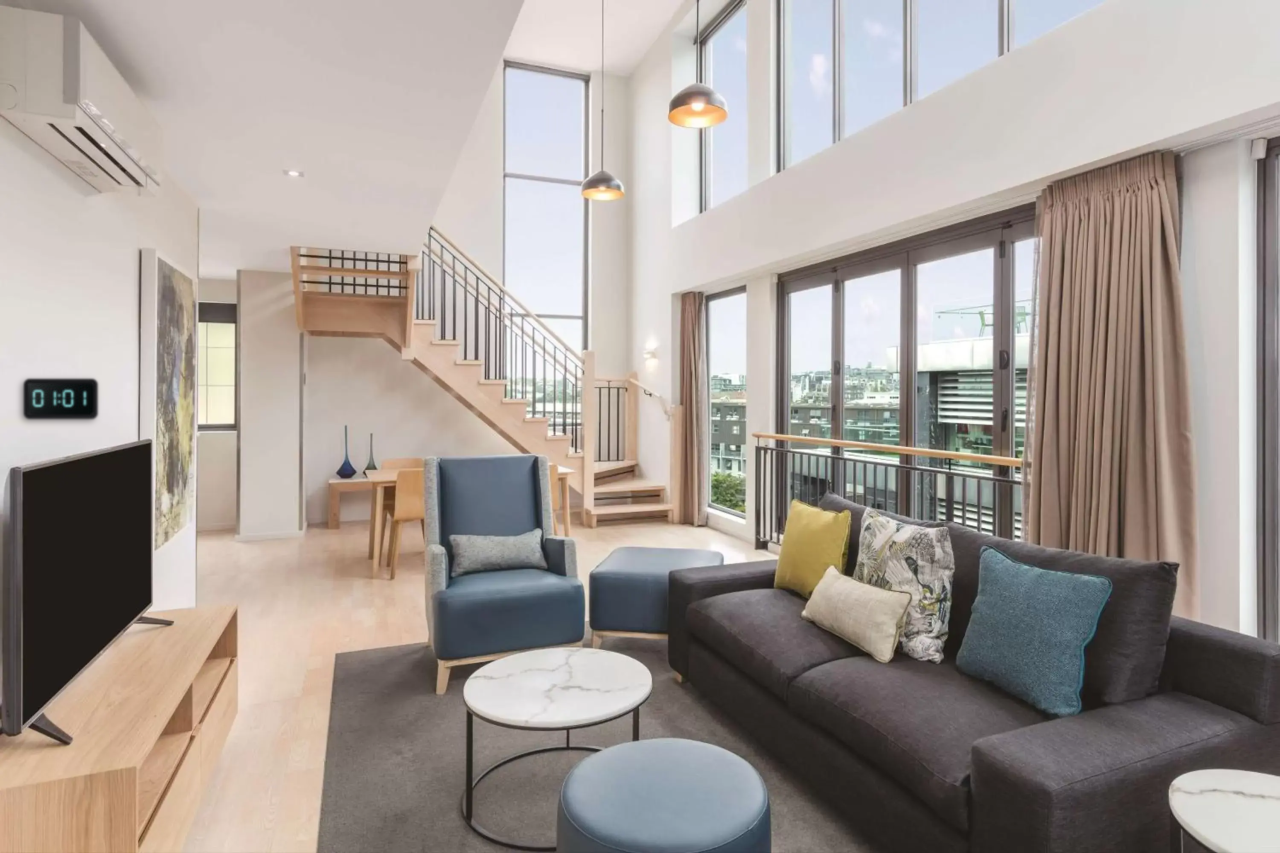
{"hour": 1, "minute": 1}
